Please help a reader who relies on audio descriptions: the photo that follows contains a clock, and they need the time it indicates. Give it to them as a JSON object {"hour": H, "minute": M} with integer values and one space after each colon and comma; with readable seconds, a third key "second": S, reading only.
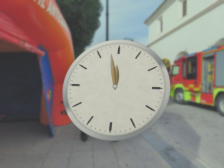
{"hour": 11, "minute": 58}
